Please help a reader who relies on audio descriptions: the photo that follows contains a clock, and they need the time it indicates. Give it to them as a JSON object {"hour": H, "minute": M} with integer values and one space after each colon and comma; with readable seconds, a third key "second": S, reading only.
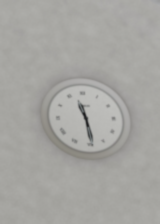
{"hour": 11, "minute": 29}
